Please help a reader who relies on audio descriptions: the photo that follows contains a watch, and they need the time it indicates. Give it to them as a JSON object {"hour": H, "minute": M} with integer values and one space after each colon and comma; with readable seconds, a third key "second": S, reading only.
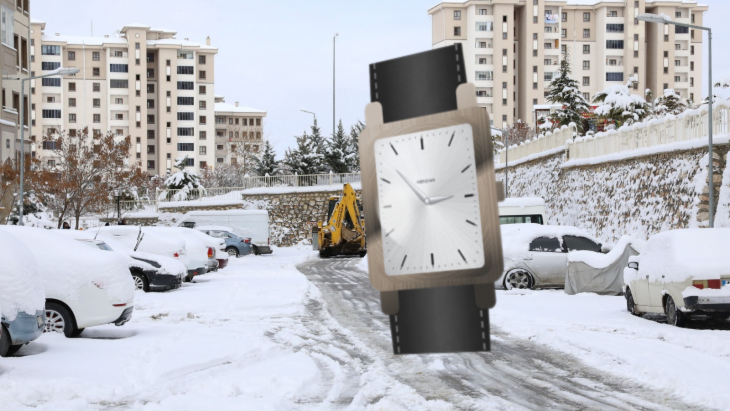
{"hour": 2, "minute": 53}
